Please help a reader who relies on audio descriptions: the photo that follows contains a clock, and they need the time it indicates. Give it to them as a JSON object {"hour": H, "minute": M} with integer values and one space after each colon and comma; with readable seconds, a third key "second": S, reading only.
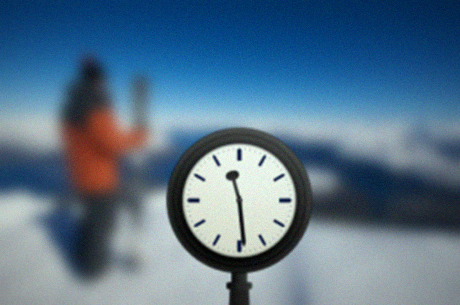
{"hour": 11, "minute": 29}
